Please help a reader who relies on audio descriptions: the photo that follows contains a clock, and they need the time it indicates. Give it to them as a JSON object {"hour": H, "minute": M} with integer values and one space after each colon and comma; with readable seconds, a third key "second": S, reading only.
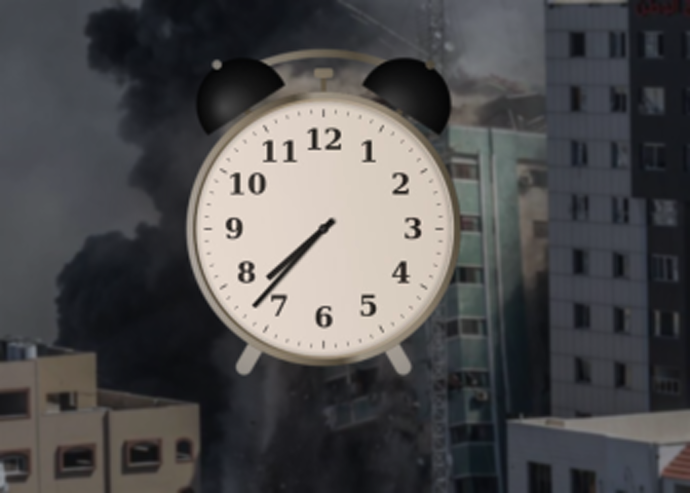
{"hour": 7, "minute": 37}
